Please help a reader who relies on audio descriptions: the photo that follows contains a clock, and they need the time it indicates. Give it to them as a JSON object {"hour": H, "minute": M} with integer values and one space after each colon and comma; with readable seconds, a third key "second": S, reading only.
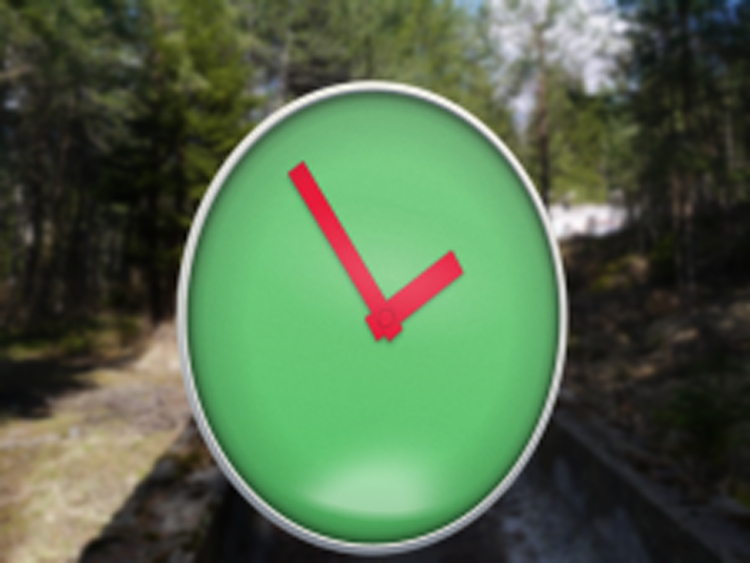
{"hour": 1, "minute": 54}
